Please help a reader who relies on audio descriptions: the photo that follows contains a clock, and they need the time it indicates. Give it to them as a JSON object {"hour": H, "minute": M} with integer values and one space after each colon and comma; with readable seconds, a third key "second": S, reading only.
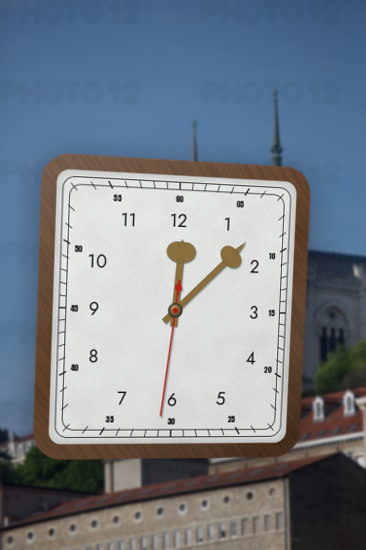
{"hour": 12, "minute": 7, "second": 31}
